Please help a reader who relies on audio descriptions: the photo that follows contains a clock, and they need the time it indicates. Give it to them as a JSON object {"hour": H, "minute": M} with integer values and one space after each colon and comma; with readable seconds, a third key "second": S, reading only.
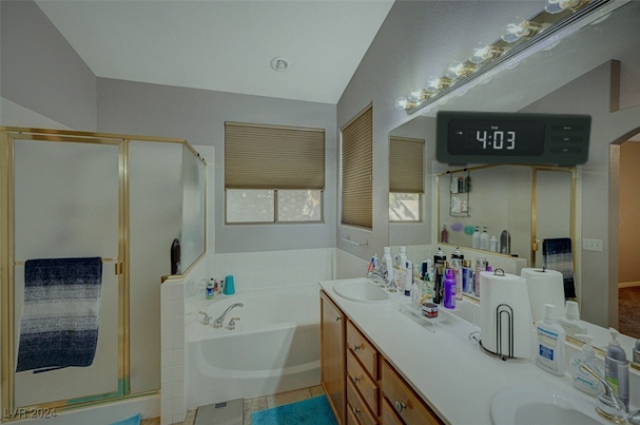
{"hour": 4, "minute": 3}
